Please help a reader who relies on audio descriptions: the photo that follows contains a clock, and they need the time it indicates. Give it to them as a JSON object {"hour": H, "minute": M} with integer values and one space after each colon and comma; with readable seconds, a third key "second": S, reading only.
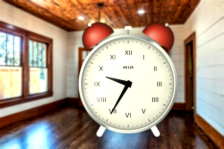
{"hour": 9, "minute": 35}
